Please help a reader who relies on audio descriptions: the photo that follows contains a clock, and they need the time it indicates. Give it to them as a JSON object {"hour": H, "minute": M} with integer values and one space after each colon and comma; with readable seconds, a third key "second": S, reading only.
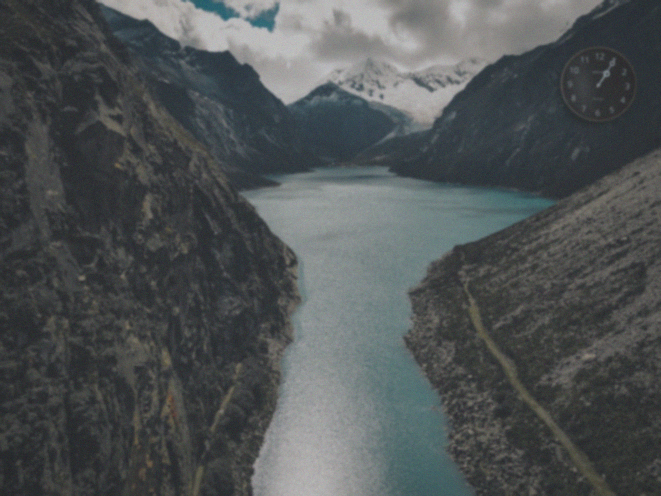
{"hour": 1, "minute": 5}
